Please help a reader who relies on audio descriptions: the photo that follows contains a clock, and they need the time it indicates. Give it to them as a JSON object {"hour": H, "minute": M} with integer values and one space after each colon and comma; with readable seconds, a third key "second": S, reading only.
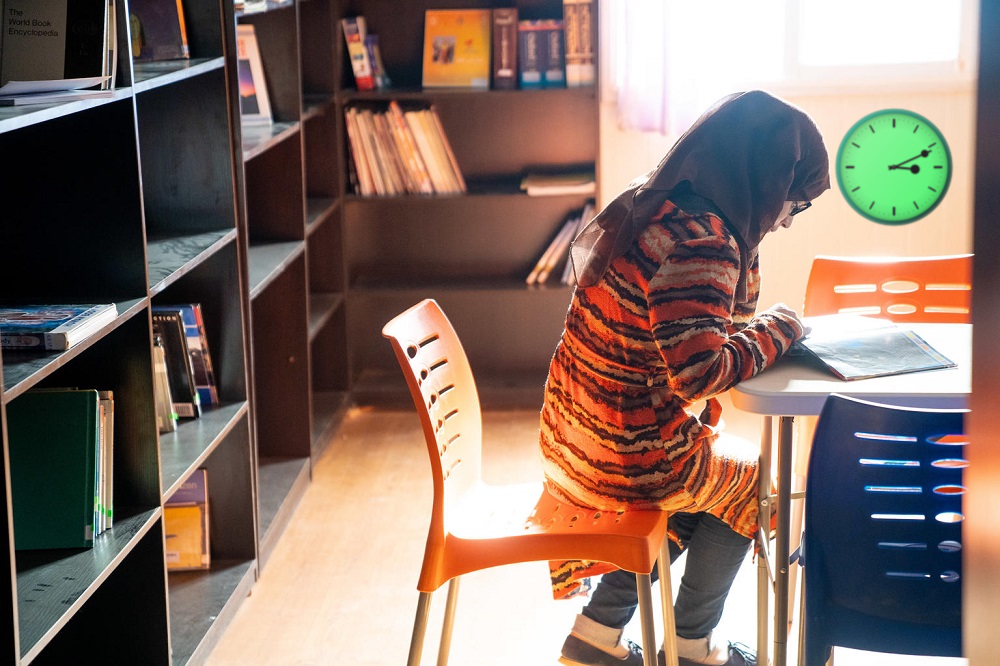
{"hour": 3, "minute": 11}
